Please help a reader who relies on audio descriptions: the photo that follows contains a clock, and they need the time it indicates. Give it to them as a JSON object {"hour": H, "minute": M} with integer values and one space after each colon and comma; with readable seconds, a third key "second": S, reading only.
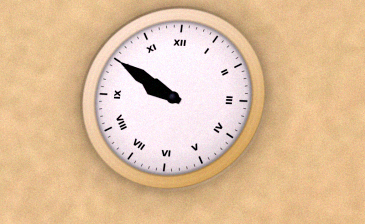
{"hour": 9, "minute": 50}
